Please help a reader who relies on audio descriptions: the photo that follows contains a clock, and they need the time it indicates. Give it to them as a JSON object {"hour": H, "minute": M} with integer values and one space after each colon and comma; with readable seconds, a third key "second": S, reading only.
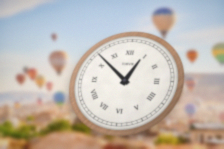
{"hour": 12, "minute": 52}
